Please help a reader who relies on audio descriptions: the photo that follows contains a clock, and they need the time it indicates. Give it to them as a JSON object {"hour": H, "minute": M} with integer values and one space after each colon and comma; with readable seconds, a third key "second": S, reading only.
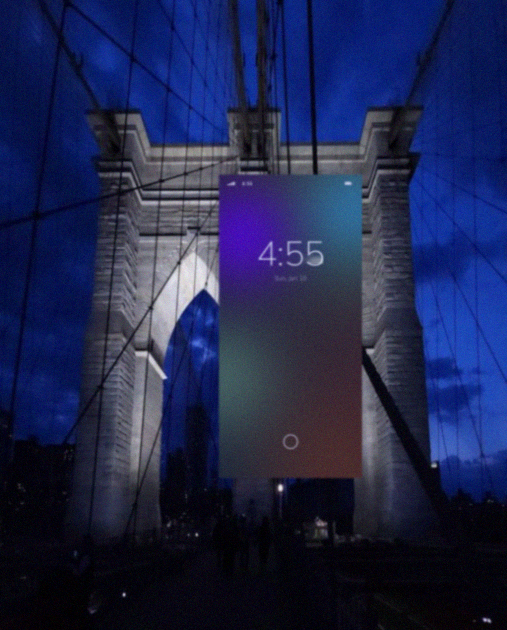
{"hour": 4, "minute": 55}
